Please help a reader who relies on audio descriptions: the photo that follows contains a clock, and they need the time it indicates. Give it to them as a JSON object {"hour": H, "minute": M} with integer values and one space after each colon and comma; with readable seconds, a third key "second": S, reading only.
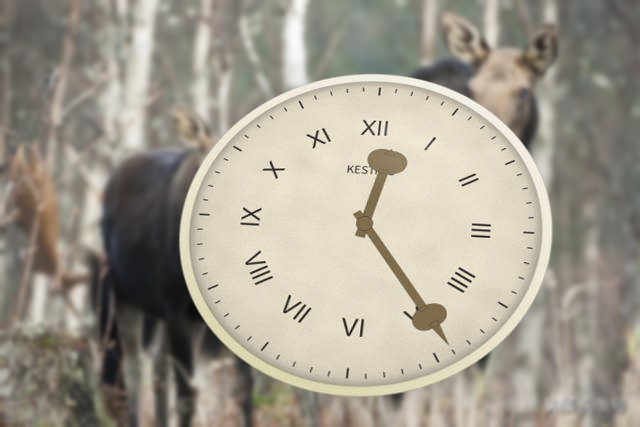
{"hour": 12, "minute": 24}
